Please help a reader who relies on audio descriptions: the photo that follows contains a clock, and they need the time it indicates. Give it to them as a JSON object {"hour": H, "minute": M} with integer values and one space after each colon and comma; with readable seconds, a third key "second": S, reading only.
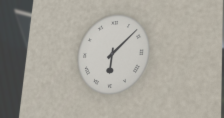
{"hour": 6, "minute": 8}
